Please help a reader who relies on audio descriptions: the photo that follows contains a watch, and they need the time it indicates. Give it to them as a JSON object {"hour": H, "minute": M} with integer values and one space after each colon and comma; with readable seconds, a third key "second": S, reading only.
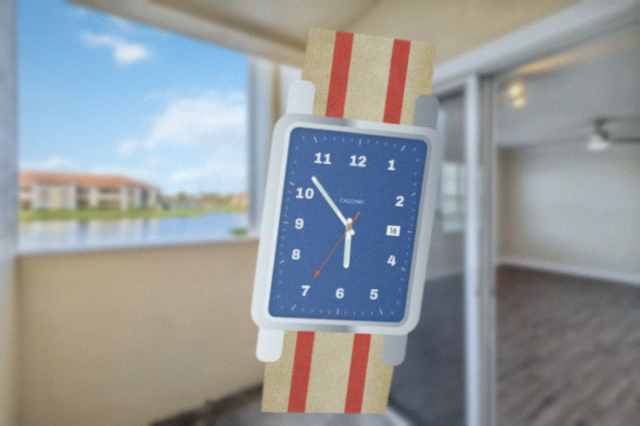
{"hour": 5, "minute": 52, "second": 35}
